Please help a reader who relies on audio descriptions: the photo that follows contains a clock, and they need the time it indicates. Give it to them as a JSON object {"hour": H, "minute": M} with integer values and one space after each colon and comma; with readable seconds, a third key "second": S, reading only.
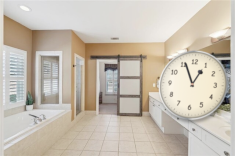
{"hour": 12, "minute": 56}
